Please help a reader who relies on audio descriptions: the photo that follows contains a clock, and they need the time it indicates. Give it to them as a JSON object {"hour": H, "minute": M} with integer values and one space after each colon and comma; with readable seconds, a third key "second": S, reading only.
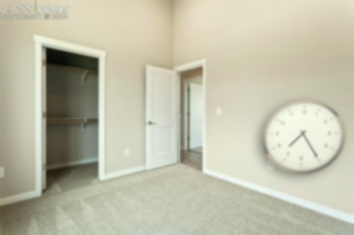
{"hour": 7, "minute": 25}
